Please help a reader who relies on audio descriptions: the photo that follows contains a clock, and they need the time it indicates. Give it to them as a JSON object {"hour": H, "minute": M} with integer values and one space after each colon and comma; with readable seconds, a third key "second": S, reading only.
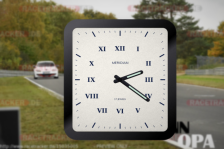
{"hour": 2, "minute": 21}
